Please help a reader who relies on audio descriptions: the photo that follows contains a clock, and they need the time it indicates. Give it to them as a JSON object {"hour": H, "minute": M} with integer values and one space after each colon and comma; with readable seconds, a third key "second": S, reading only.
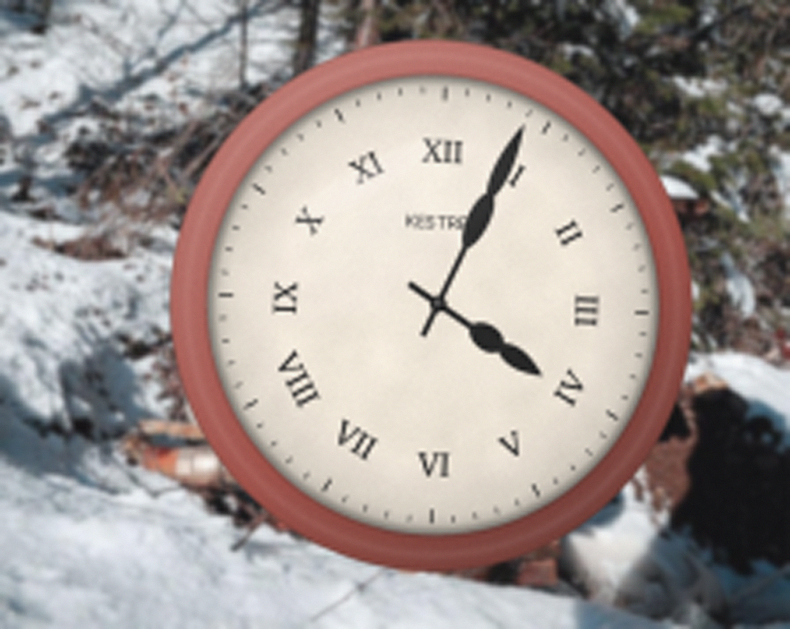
{"hour": 4, "minute": 4}
